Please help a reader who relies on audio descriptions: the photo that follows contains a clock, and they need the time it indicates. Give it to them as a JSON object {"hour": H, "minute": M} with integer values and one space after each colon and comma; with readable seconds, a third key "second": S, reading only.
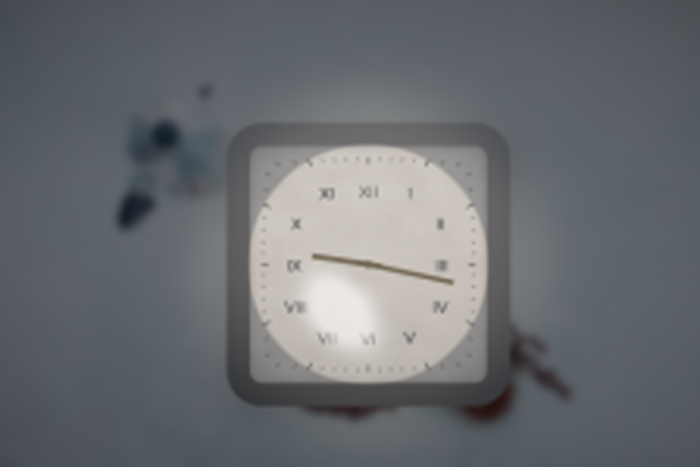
{"hour": 9, "minute": 17}
